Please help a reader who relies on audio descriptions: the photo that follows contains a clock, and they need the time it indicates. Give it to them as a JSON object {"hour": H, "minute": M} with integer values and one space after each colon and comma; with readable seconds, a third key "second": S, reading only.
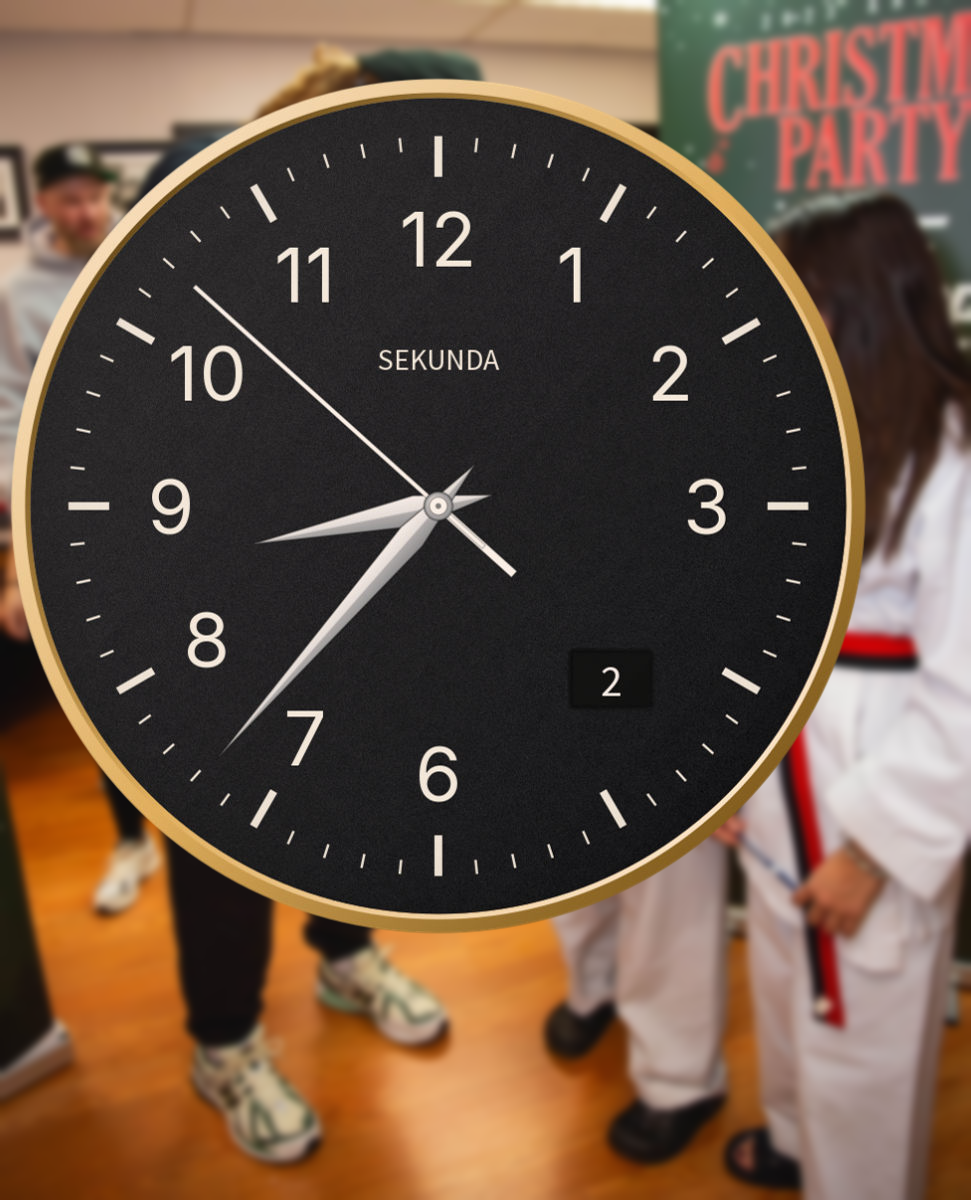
{"hour": 8, "minute": 36, "second": 52}
